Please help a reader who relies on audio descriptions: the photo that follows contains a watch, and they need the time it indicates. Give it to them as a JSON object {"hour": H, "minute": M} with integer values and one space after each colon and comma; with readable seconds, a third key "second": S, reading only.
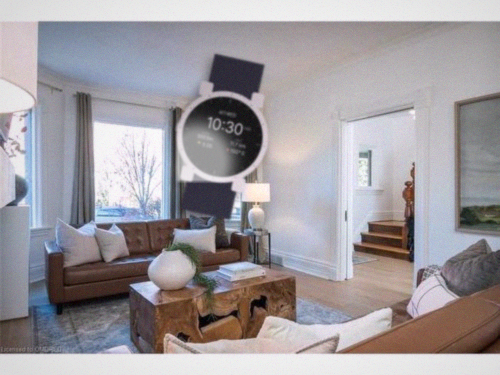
{"hour": 10, "minute": 30}
